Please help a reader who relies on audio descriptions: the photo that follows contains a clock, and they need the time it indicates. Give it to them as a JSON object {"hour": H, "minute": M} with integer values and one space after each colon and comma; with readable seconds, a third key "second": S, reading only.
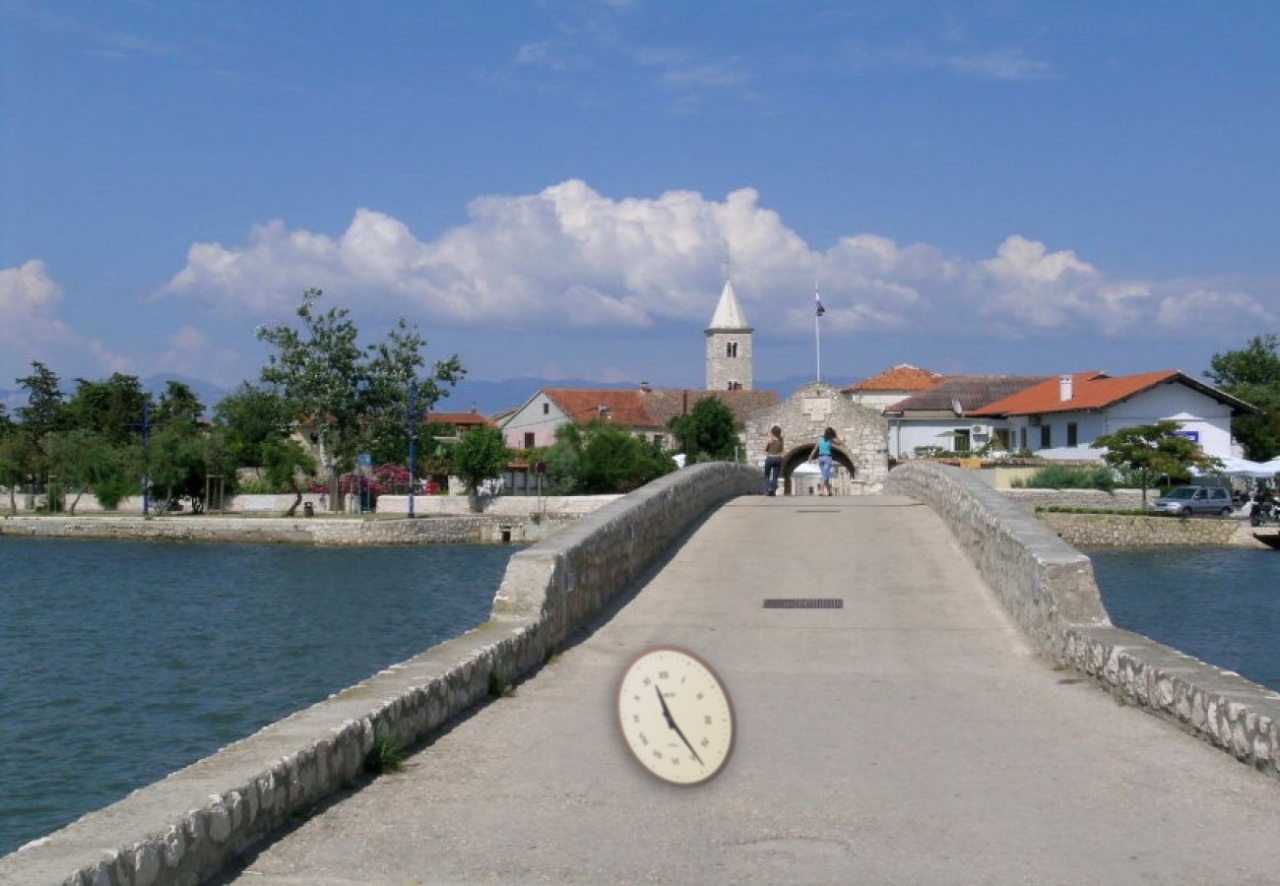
{"hour": 11, "minute": 24}
